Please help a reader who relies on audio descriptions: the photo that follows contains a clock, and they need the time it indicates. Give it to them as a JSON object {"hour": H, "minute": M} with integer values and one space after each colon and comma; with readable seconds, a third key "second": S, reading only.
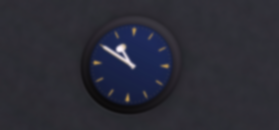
{"hour": 10, "minute": 50}
